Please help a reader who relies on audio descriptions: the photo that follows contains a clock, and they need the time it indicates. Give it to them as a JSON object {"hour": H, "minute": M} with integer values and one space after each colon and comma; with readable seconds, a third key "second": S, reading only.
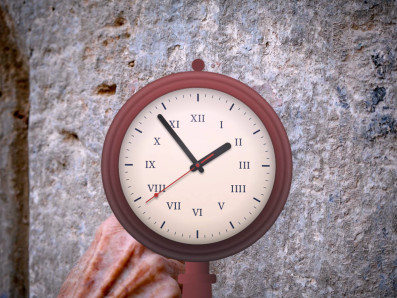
{"hour": 1, "minute": 53, "second": 39}
